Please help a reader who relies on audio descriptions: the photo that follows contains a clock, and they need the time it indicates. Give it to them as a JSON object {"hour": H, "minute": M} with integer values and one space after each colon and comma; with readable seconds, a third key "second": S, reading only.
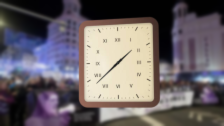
{"hour": 1, "minute": 38}
